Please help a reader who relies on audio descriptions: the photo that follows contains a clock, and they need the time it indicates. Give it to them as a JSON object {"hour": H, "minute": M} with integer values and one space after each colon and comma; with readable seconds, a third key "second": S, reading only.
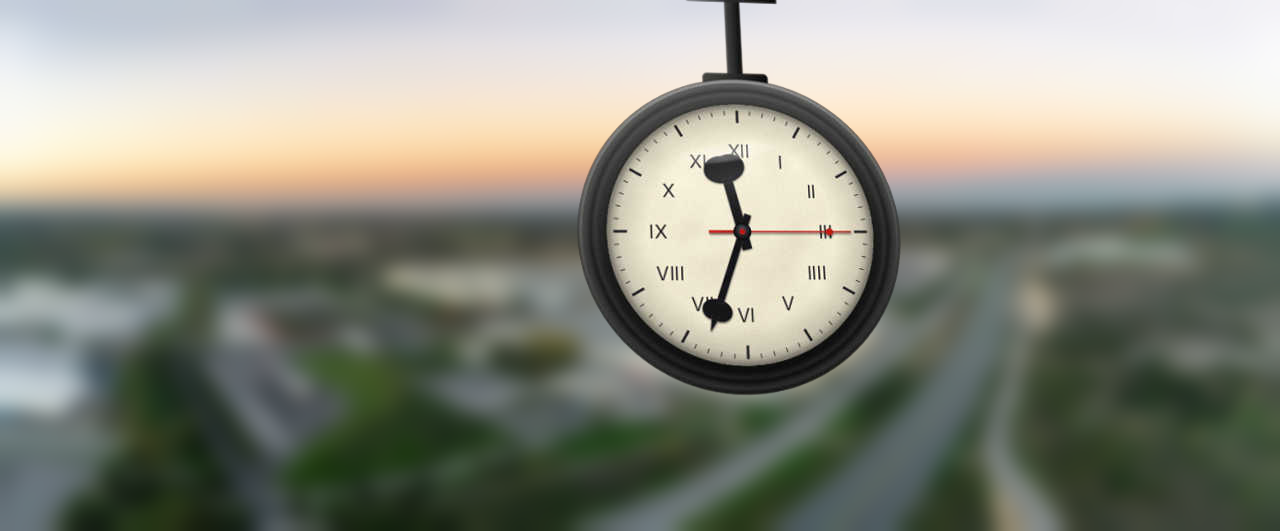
{"hour": 11, "minute": 33, "second": 15}
